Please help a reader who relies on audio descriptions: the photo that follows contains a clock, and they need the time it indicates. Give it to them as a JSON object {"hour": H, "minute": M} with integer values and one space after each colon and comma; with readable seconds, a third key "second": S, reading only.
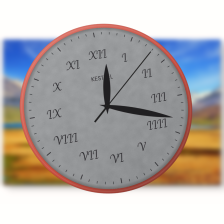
{"hour": 12, "minute": 18, "second": 8}
